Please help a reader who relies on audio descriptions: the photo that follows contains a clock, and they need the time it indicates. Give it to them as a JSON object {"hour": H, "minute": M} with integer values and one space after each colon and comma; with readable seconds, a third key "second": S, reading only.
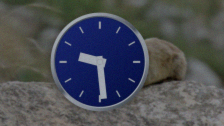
{"hour": 9, "minute": 29}
